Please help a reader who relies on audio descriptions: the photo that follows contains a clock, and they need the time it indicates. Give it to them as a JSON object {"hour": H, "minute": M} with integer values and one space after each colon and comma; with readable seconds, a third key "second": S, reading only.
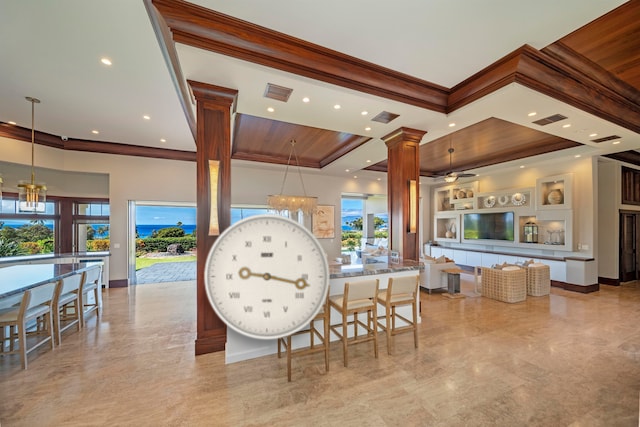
{"hour": 9, "minute": 17}
